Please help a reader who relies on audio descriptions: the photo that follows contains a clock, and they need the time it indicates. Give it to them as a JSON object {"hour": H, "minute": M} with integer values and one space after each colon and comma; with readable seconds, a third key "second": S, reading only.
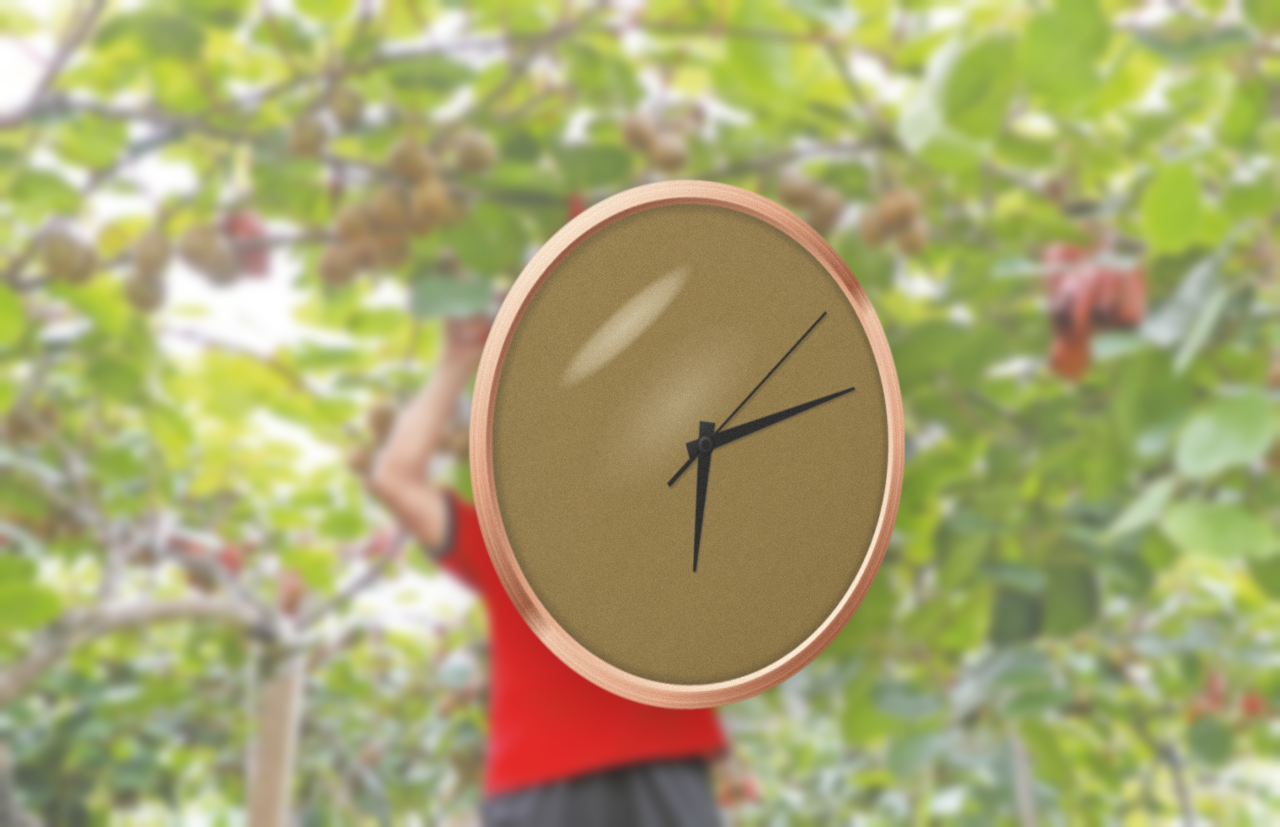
{"hour": 6, "minute": 12, "second": 8}
